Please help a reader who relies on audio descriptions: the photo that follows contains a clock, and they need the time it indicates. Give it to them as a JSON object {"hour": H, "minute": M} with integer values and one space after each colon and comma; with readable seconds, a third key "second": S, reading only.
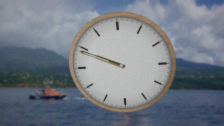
{"hour": 9, "minute": 49}
